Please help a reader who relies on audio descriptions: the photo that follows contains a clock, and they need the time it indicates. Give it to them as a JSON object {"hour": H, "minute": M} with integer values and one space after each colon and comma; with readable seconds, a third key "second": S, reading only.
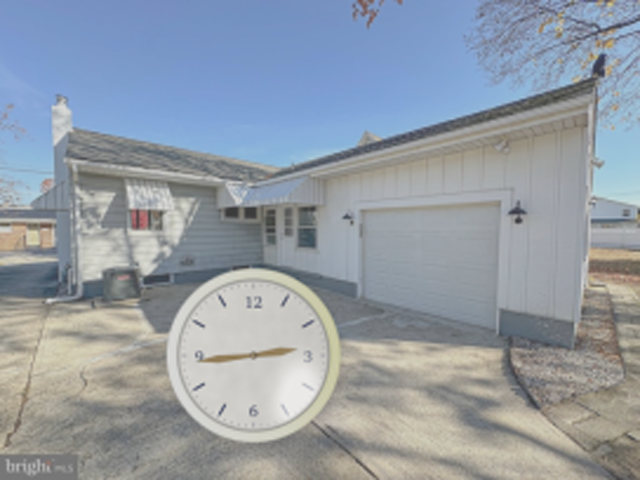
{"hour": 2, "minute": 44}
